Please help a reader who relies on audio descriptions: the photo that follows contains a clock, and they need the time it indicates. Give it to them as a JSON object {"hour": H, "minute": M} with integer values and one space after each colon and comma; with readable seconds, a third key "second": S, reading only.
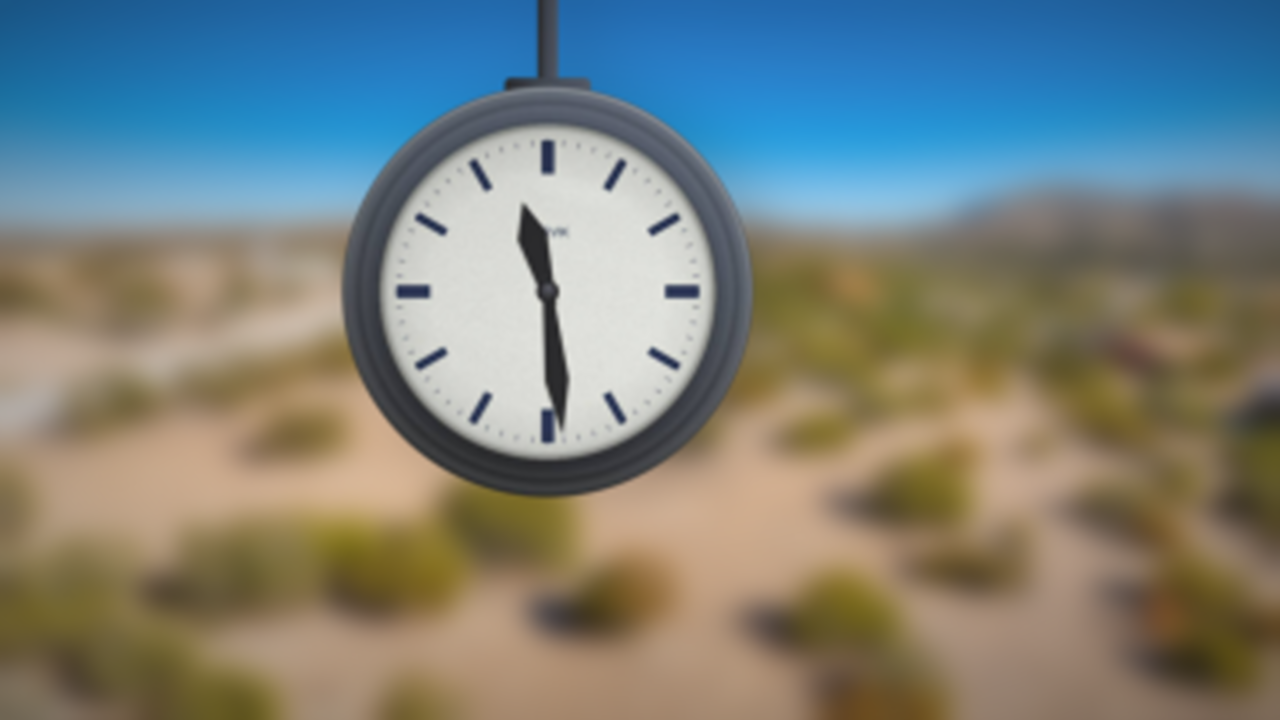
{"hour": 11, "minute": 29}
